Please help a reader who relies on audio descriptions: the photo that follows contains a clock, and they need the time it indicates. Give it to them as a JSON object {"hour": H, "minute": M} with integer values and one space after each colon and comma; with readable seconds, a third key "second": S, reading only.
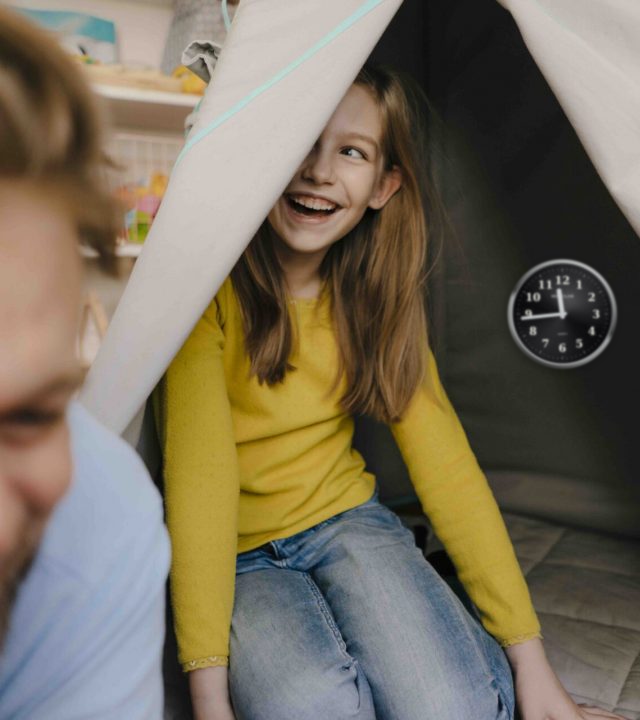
{"hour": 11, "minute": 44}
